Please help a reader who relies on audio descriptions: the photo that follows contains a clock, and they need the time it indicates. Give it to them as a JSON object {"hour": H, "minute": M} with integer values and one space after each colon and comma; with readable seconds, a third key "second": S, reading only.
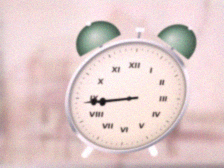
{"hour": 8, "minute": 44}
